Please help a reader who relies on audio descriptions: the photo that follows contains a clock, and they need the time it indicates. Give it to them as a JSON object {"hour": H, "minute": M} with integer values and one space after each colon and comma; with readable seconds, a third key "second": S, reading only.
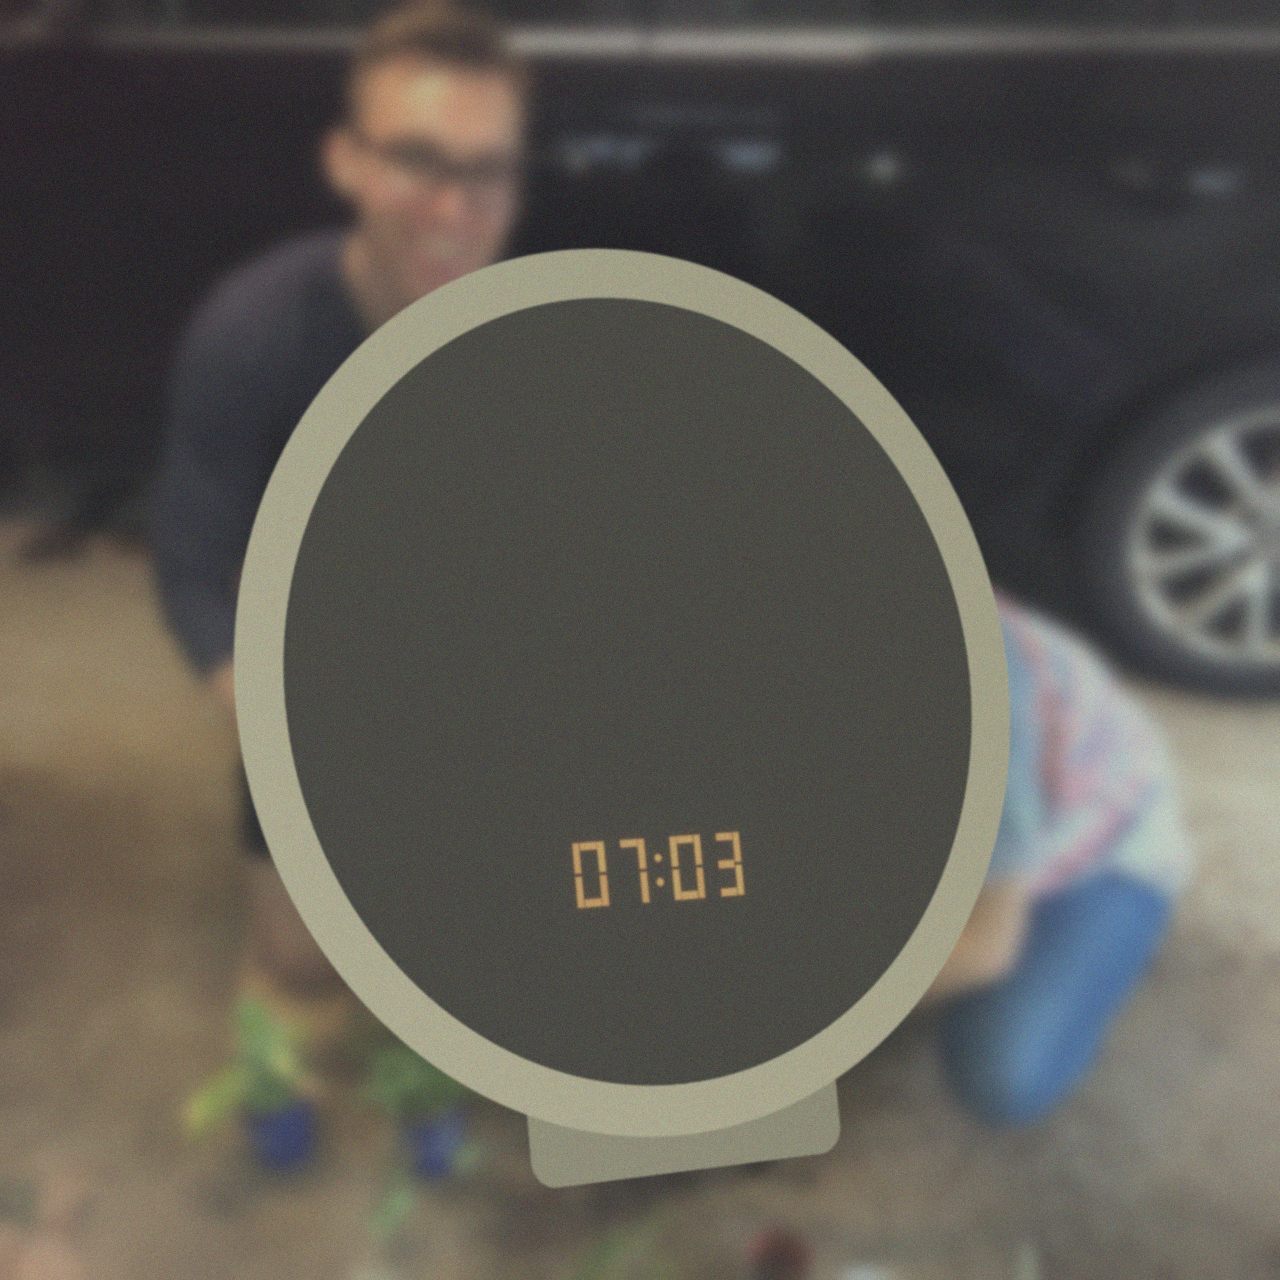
{"hour": 7, "minute": 3}
